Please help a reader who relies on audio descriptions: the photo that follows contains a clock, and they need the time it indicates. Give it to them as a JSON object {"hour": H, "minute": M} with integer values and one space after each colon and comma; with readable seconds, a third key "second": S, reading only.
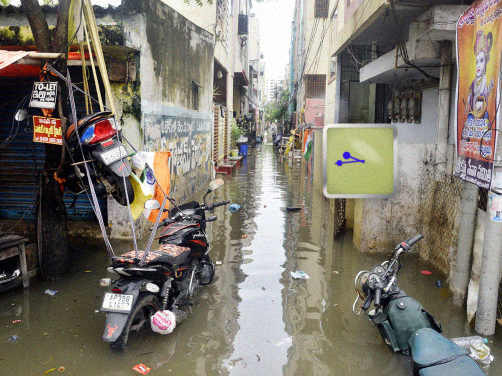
{"hour": 9, "minute": 44}
